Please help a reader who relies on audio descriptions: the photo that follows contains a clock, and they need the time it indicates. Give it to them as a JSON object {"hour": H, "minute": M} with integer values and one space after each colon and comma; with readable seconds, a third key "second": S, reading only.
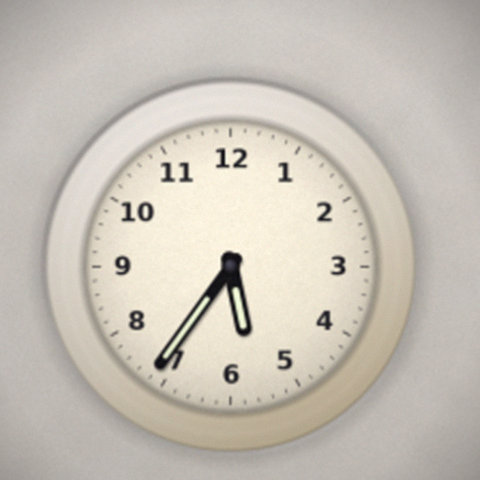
{"hour": 5, "minute": 36}
